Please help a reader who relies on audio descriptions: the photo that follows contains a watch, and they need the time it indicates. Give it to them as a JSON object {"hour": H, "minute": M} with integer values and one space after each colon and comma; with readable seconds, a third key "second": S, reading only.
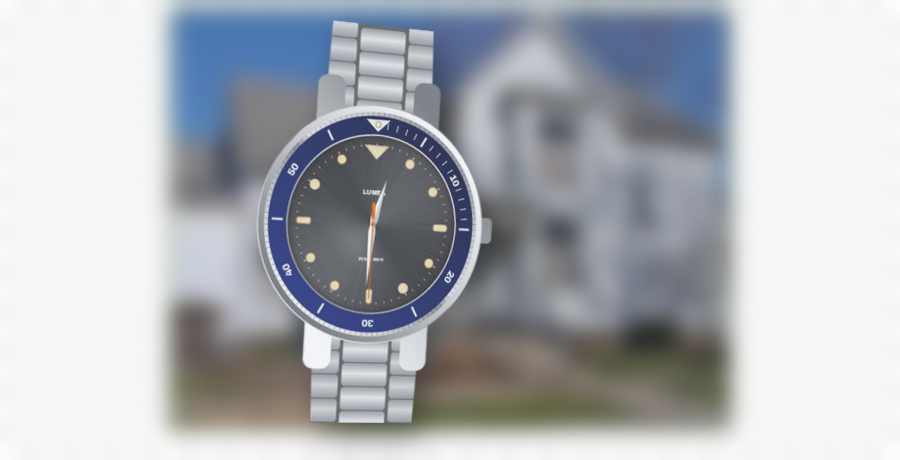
{"hour": 12, "minute": 30, "second": 30}
